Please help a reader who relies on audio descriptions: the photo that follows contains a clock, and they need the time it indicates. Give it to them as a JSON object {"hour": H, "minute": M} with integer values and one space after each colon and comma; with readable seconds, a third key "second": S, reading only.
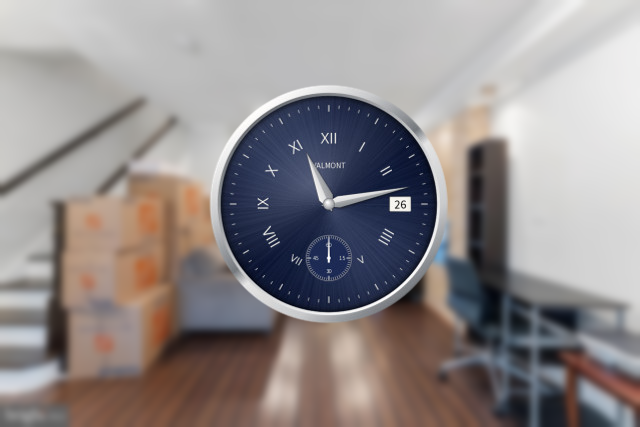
{"hour": 11, "minute": 13}
